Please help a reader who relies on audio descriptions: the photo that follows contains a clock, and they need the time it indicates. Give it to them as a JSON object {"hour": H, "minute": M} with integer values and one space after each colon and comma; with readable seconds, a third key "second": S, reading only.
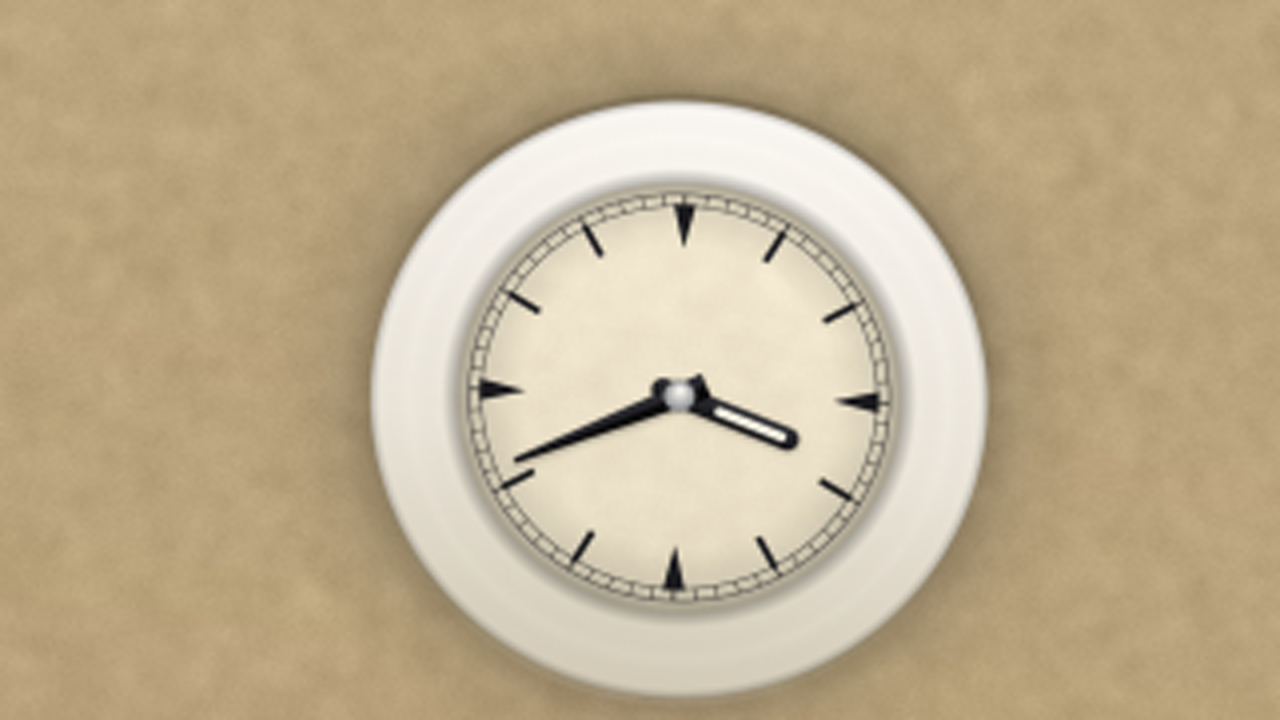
{"hour": 3, "minute": 41}
